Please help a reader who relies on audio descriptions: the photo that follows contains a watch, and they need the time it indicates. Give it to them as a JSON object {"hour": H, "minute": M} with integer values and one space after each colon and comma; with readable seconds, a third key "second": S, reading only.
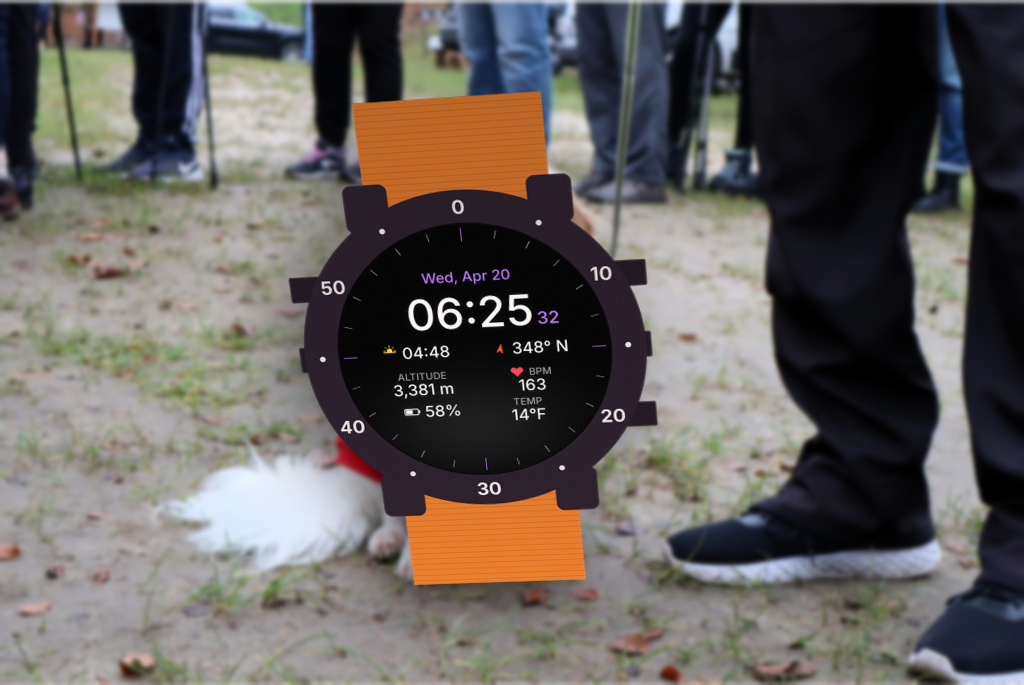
{"hour": 6, "minute": 25, "second": 32}
